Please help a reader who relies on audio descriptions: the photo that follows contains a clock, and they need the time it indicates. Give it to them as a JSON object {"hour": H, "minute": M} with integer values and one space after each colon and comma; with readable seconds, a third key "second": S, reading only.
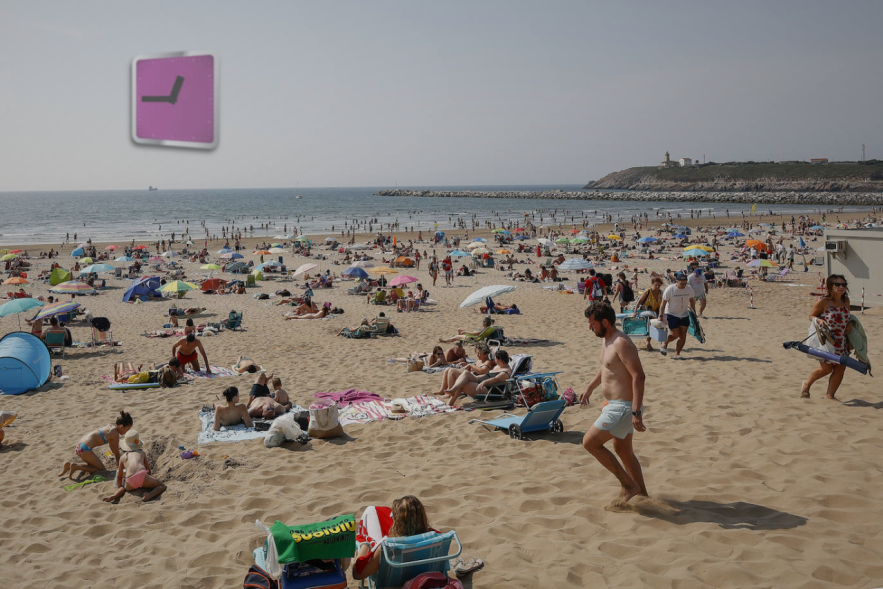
{"hour": 12, "minute": 45}
